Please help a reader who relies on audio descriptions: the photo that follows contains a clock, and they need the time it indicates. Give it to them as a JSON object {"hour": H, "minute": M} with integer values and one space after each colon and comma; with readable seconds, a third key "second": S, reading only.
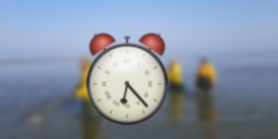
{"hour": 6, "minute": 23}
